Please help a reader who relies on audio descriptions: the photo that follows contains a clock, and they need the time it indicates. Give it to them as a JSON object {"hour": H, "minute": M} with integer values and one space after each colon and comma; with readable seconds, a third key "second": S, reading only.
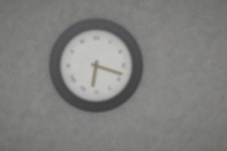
{"hour": 6, "minute": 18}
